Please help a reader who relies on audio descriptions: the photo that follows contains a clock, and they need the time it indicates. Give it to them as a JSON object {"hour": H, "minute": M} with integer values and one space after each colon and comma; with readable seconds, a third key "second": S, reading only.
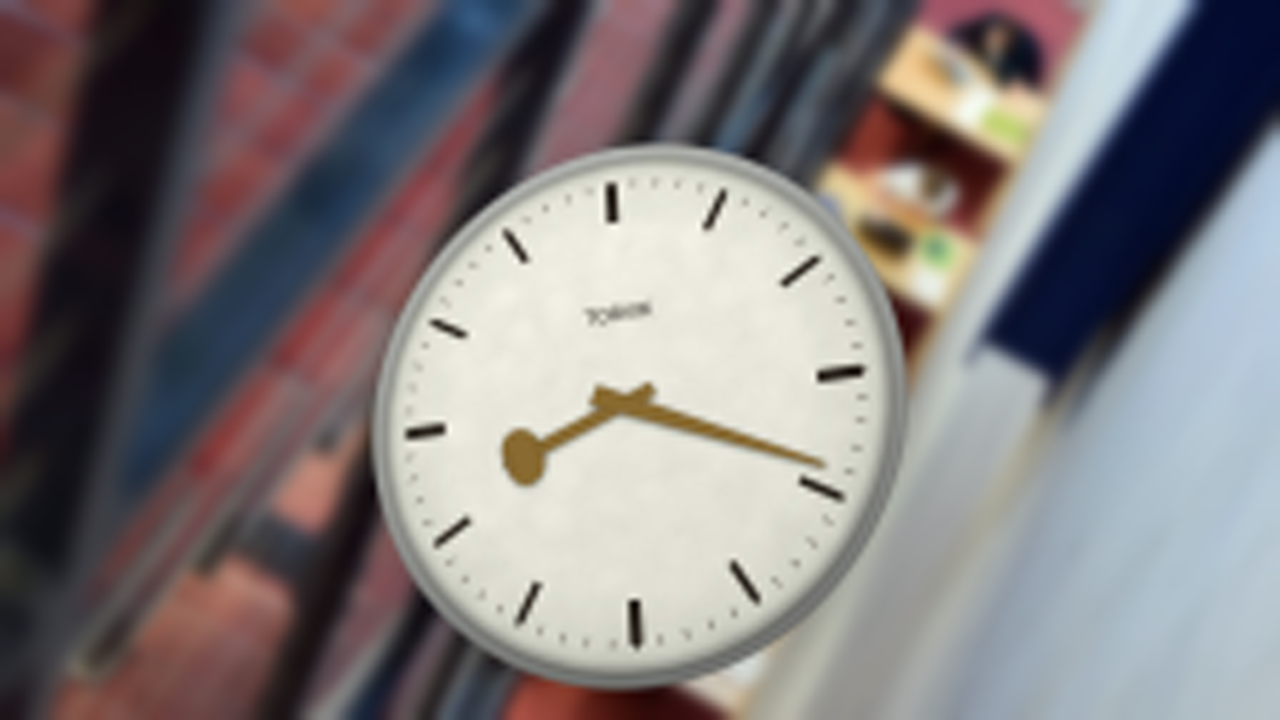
{"hour": 8, "minute": 19}
